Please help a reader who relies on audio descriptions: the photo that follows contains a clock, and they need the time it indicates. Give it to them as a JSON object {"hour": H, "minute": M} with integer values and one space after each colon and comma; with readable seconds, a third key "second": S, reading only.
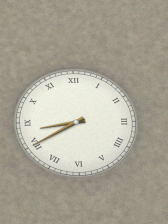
{"hour": 8, "minute": 40}
